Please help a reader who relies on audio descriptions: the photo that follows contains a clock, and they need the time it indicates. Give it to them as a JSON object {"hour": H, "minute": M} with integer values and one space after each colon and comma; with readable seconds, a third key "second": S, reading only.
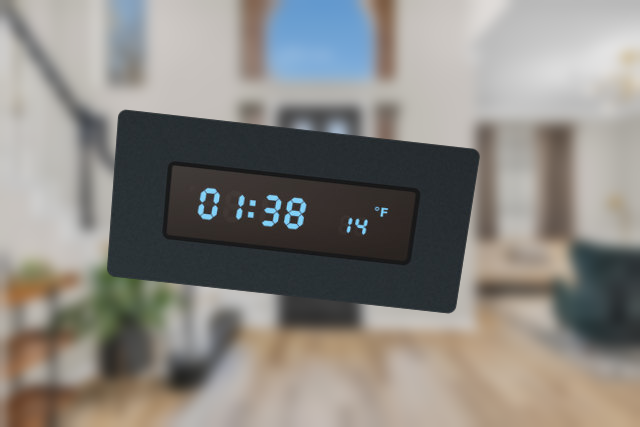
{"hour": 1, "minute": 38}
